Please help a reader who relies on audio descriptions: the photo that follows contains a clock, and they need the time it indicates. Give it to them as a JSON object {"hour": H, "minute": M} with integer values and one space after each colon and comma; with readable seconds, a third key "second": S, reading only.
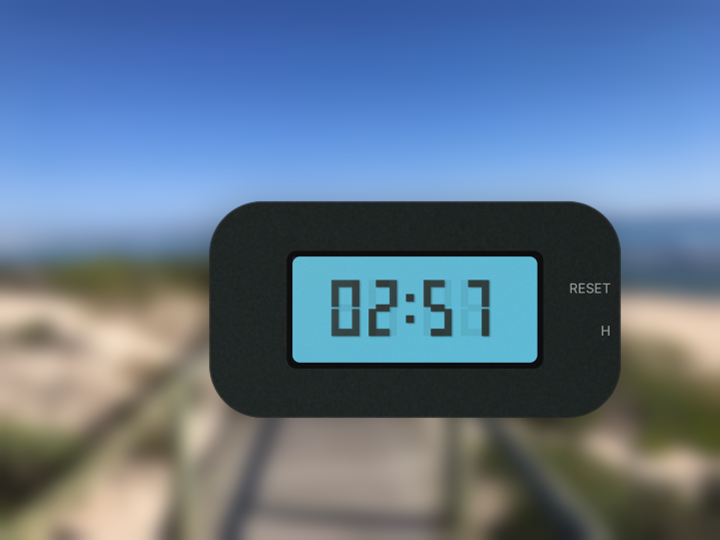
{"hour": 2, "minute": 57}
